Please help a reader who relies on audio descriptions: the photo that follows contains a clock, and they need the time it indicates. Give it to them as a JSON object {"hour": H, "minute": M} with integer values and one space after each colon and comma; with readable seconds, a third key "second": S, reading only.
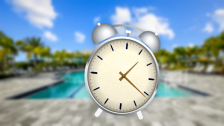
{"hour": 1, "minute": 21}
